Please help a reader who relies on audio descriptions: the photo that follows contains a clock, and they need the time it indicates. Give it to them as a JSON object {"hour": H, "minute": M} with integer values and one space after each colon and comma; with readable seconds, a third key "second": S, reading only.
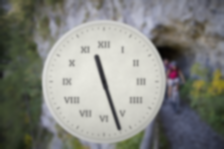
{"hour": 11, "minute": 27}
